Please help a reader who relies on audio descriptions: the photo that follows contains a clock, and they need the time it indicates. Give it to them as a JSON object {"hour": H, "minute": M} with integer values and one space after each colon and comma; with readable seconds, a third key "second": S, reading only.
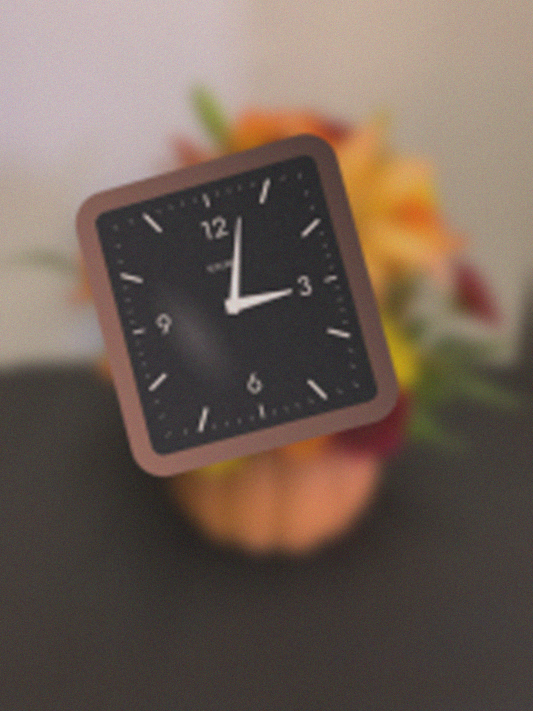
{"hour": 3, "minute": 3}
